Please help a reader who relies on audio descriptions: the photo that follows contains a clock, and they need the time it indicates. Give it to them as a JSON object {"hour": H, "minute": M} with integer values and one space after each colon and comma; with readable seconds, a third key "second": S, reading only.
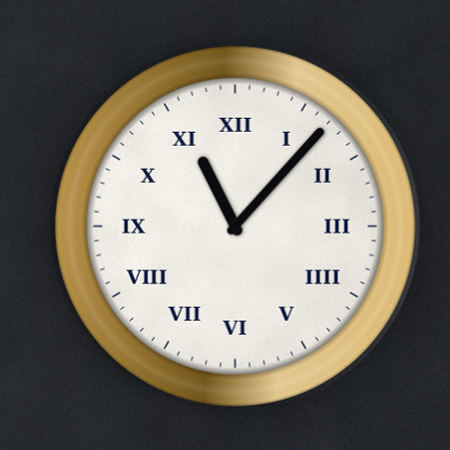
{"hour": 11, "minute": 7}
